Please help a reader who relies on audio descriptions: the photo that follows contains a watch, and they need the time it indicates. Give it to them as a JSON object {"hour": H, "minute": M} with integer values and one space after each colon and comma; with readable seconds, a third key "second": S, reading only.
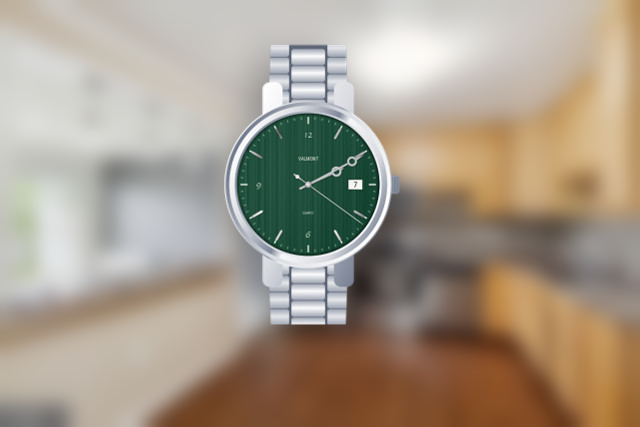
{"hour": 2, "minute": 10, "second": 21}
